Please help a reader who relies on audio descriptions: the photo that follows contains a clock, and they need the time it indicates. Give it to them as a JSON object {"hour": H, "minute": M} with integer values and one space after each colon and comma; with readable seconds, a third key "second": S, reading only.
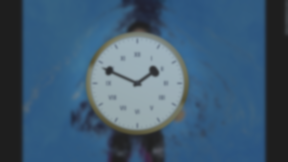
{"hour": 1, "minute": 49}
